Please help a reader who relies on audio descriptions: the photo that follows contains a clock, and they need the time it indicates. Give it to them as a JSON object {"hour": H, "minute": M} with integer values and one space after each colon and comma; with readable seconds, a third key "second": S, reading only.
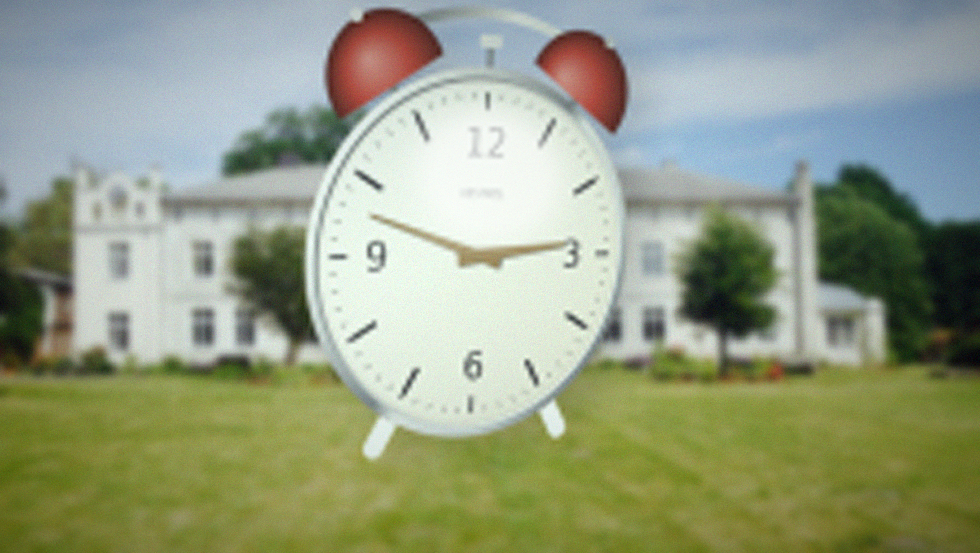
{"hour": 2, "minute": 48}
